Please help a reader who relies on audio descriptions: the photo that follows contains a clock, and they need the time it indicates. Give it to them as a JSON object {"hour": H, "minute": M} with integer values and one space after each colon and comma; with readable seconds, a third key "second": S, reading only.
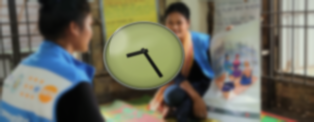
{"hour": 8, "minute": 25}
